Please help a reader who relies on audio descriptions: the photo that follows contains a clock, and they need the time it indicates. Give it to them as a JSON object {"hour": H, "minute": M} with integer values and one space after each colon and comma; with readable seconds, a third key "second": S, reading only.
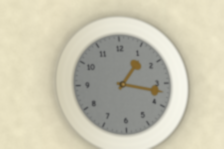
{"hour": 1, "minute": 17}
